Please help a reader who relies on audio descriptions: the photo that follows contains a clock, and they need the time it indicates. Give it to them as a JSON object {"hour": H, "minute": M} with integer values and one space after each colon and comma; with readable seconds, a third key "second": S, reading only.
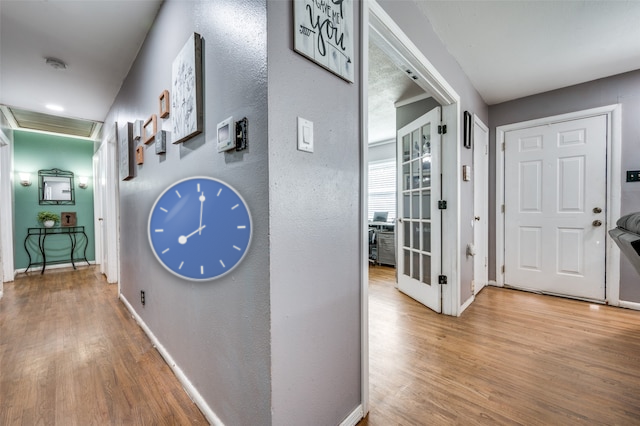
{"hour": 8, "minute": 1}
